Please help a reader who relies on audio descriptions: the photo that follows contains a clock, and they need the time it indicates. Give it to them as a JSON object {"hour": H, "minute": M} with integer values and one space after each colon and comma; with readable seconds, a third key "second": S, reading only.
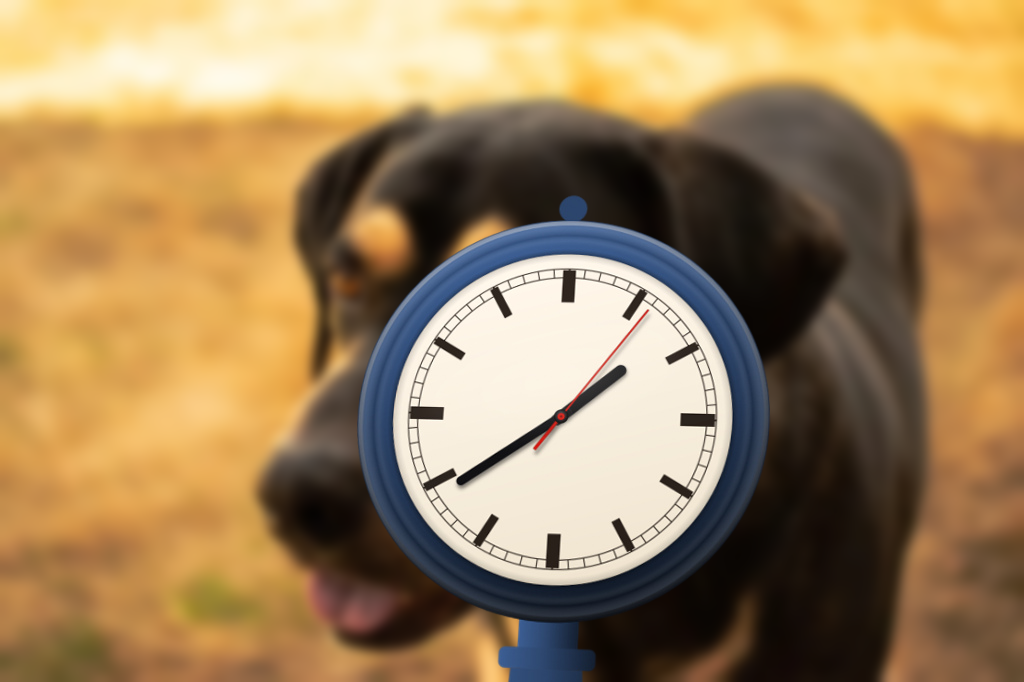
{"hour": 1, "minute": 39, "second": 6}
